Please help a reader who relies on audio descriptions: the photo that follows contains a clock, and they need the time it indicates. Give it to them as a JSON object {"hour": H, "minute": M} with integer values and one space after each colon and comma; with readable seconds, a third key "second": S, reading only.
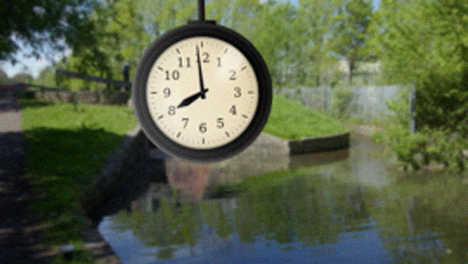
{"hour": 7, "minute": 59}
